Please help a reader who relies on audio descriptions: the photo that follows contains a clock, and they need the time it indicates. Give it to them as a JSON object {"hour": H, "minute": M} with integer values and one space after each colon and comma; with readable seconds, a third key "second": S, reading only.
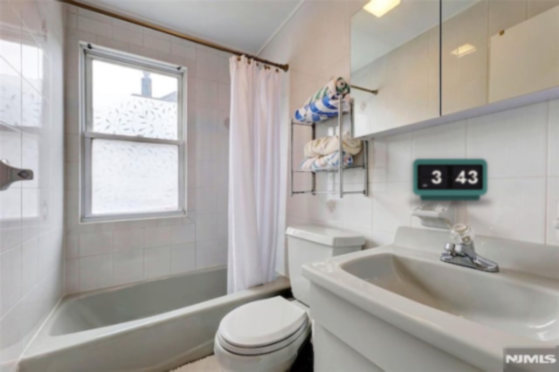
{"hour": 3, "minute": 43}
